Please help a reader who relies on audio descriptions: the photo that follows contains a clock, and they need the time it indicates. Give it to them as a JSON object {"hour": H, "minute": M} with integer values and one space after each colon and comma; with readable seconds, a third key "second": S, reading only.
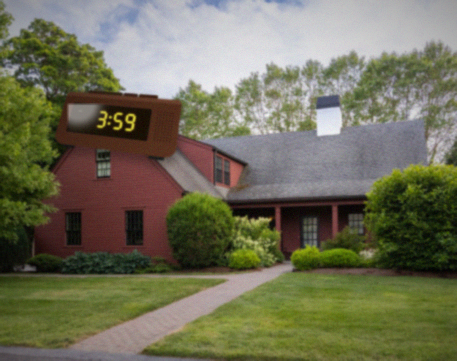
{"hour": 3, "minute": 59}
